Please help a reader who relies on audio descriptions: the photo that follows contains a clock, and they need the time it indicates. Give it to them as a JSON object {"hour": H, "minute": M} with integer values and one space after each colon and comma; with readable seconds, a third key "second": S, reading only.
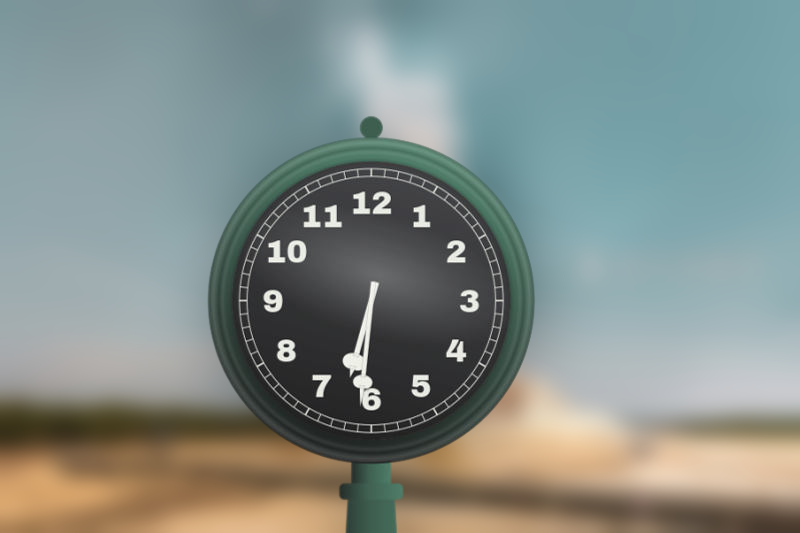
{"hour": 6, "minute": 31}
